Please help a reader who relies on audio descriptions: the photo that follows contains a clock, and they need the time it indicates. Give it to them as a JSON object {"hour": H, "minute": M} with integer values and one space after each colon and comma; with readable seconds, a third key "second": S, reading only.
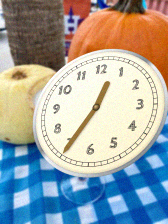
{"hour": 12, "minute": 35}
